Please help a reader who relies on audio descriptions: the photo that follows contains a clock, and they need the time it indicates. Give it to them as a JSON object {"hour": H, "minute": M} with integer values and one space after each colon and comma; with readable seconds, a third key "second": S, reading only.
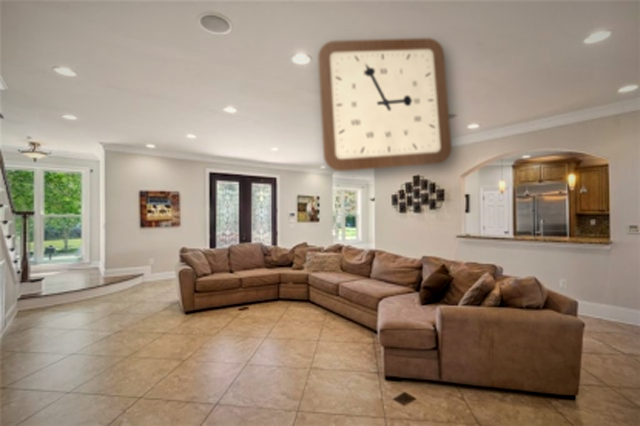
{"hour": 2, "minute": 56}
